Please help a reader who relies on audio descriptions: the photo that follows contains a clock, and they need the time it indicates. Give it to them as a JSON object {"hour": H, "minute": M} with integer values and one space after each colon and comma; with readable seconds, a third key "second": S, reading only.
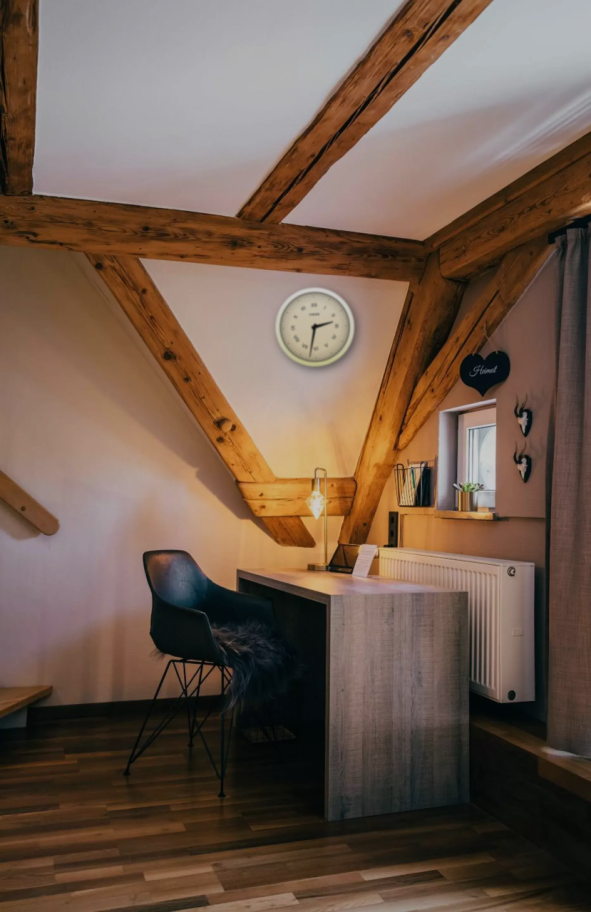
{"hour": 2, "minute": 32}
